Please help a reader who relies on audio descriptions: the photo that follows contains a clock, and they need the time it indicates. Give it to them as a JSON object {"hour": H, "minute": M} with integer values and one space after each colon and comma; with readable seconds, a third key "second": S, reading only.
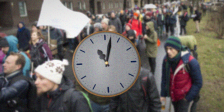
{"hour": 11, "minute": 2}
